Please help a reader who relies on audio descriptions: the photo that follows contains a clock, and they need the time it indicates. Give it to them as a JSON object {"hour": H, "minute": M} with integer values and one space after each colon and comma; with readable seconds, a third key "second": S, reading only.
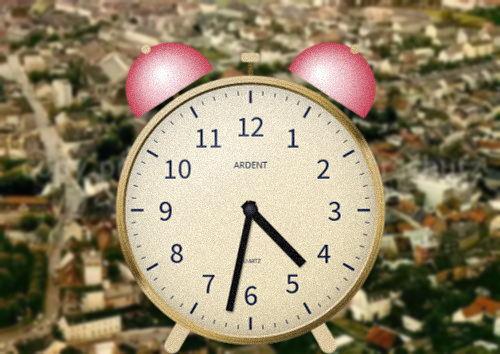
{"hour": 4, "minute": 32}
